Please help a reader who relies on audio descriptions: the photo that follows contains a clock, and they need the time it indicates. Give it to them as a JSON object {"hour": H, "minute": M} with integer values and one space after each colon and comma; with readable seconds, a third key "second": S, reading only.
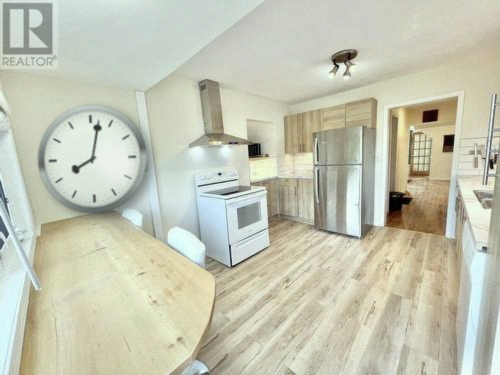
{"hour": 8, "minute": 2}
